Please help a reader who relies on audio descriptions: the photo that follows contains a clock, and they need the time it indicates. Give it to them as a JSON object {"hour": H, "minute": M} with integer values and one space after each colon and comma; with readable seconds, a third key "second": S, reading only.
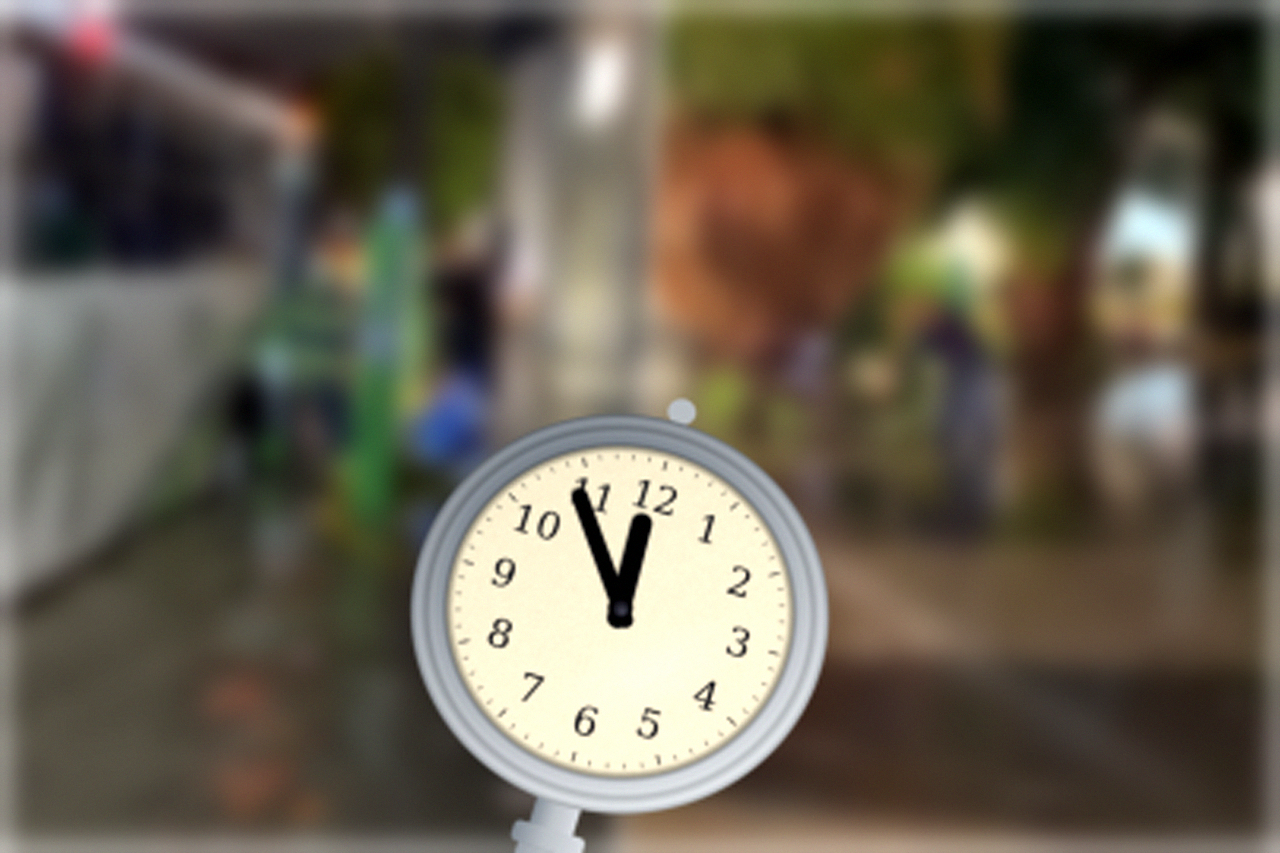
{"hour": 11, "minute": 54}
